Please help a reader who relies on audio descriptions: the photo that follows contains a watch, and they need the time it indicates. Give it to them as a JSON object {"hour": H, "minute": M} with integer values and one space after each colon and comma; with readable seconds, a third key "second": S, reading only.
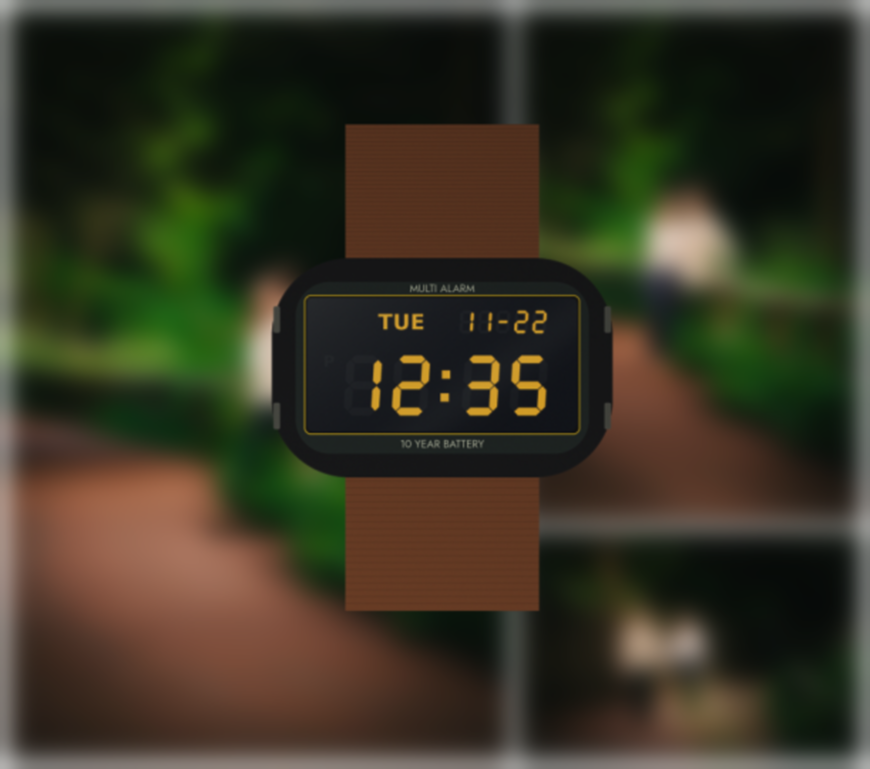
{"hour": 12, "minute": 35}
